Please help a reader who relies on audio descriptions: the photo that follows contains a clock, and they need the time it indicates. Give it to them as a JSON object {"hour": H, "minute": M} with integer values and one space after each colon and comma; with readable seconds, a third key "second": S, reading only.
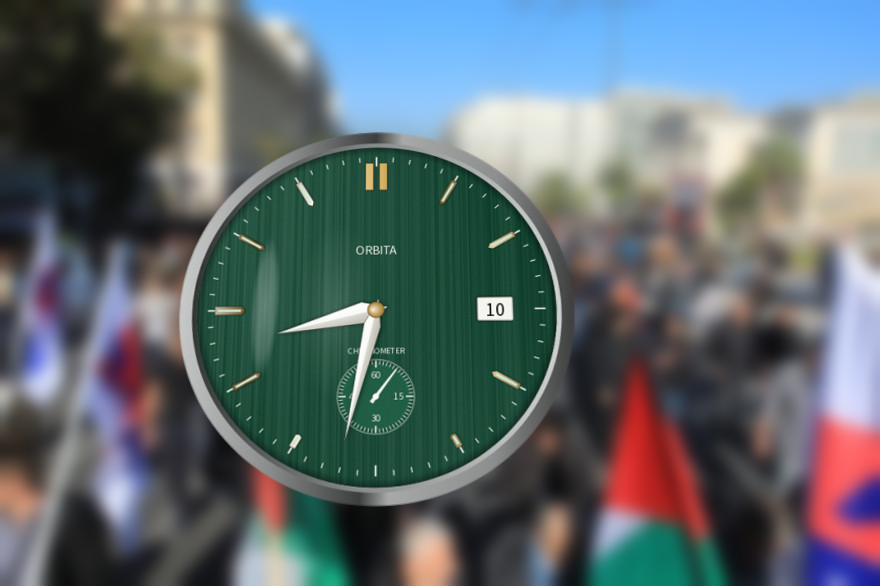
{"hour": 8, "minute": 32, "second": 6}
